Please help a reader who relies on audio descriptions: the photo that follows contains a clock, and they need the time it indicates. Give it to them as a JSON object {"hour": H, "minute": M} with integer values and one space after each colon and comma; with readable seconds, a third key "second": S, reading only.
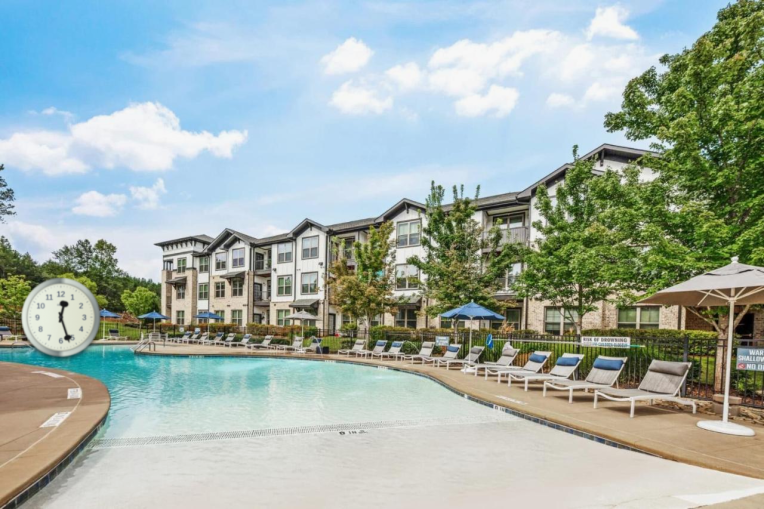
{"hour": 12, "minute": 27}
